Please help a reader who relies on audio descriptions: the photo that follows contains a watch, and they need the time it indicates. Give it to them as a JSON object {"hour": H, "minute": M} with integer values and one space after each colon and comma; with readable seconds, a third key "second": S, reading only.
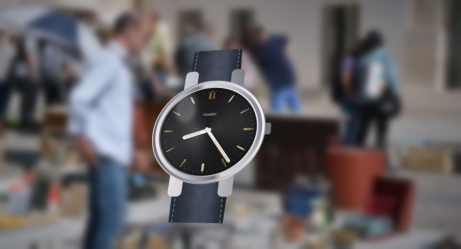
{"hour": 8, "minute": 24}
